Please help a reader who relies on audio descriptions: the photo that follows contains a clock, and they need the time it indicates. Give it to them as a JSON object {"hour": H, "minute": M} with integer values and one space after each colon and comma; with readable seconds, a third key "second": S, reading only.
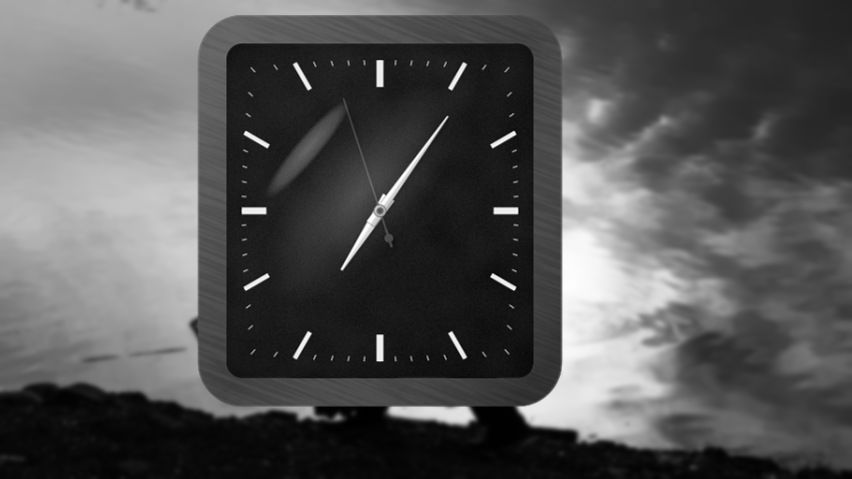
{"hour": 7, "minute": 5, "second": 57}
